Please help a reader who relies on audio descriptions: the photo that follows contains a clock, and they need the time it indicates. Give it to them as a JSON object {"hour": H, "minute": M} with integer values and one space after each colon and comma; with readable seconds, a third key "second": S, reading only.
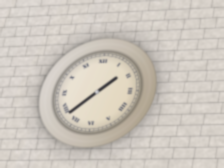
{"hour": 1, "minute": 38}
